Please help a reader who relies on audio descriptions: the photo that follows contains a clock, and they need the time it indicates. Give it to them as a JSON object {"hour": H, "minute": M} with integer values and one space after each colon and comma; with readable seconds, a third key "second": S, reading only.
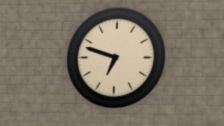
{"hour": 6, "minute": 48}
